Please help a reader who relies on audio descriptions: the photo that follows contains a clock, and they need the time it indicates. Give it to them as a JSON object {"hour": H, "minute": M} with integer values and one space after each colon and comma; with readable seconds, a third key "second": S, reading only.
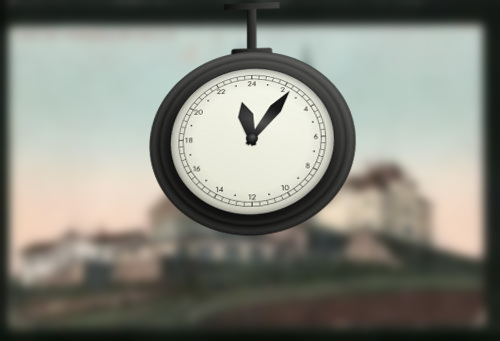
{"hour": 23, "minute": 6}
